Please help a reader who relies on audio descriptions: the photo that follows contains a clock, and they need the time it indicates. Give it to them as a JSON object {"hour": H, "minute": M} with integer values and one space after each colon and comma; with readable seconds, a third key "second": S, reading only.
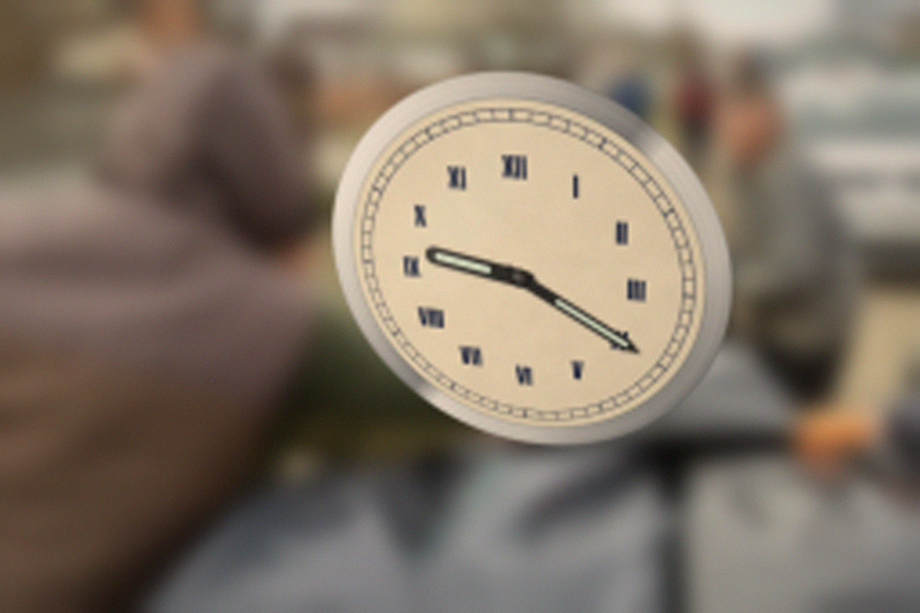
{"hour": 9, "minute": 20}
